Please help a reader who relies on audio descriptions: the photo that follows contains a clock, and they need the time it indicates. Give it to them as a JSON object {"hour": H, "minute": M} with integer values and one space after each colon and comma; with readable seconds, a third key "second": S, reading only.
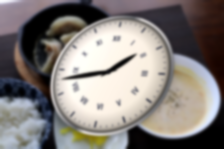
{"hour": 1, "minute": 43}
